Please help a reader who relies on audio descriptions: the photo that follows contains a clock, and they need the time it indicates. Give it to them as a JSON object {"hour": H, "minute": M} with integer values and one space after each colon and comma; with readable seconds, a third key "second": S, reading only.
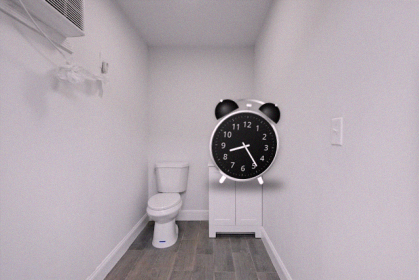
{"hour": 8, "minute": 24}
